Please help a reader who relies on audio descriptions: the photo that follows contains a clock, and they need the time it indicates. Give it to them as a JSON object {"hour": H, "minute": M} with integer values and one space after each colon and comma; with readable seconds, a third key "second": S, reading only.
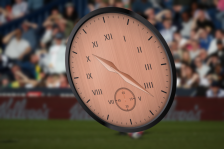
{"hour": 10, "minute": 22}
